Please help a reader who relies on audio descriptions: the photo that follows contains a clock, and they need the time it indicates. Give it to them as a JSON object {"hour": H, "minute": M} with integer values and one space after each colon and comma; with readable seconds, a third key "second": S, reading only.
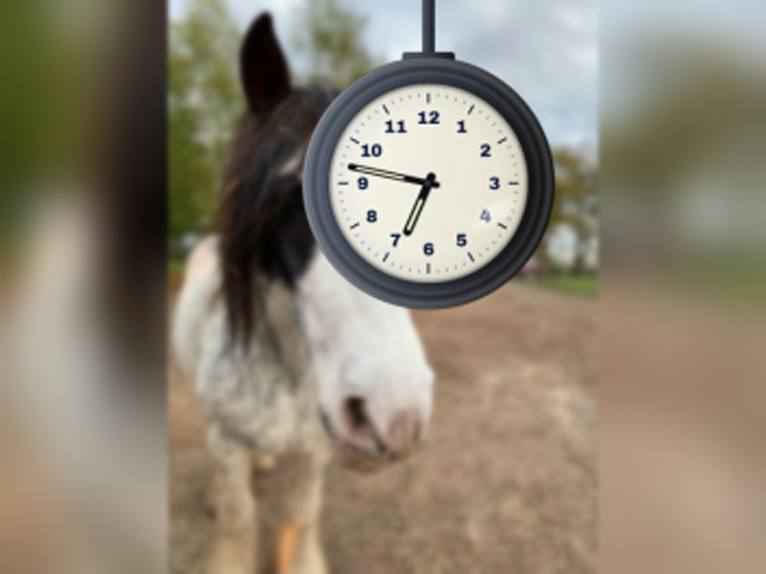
{"hour": 6, "minute": 47}
